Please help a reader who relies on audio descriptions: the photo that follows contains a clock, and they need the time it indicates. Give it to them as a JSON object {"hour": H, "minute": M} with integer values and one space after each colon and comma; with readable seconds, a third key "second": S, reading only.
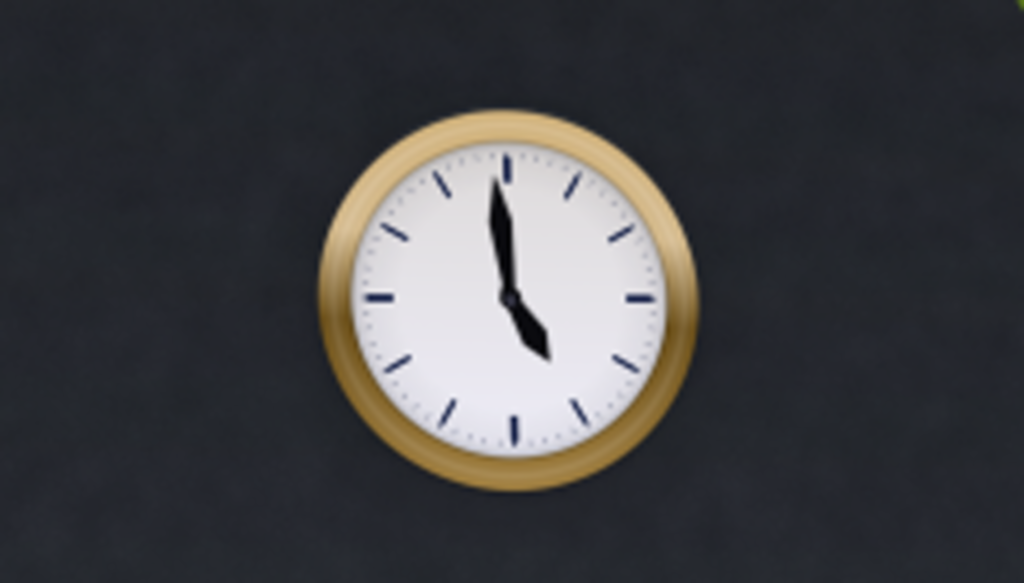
{"hour": 4, "minute": 59}
